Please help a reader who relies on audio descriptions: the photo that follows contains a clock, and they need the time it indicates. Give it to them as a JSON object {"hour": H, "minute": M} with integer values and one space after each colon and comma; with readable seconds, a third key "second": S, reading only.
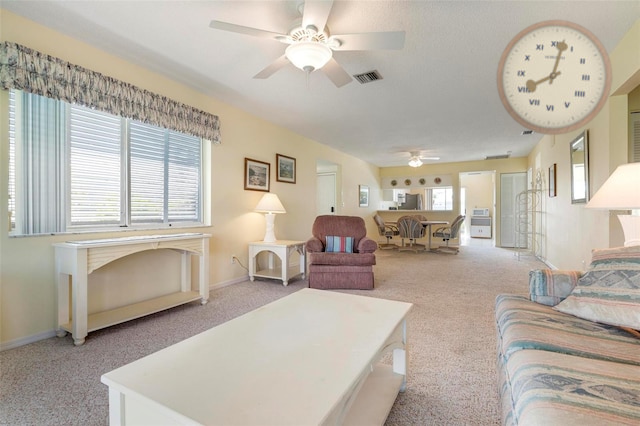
{"hour": 8, "minute": 2}
